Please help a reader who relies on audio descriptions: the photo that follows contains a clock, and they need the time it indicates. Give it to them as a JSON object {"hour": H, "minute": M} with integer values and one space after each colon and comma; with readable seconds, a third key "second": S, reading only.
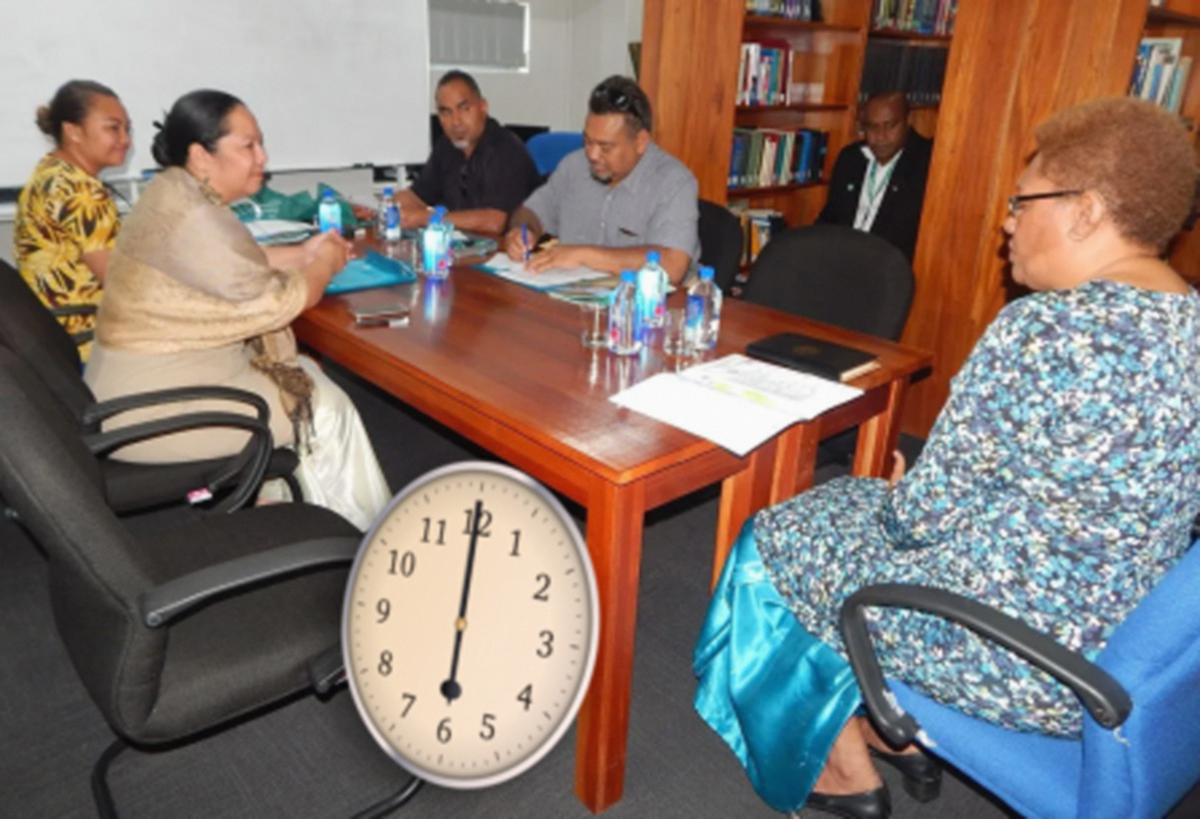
{"hour": 6, "minute": 0}
